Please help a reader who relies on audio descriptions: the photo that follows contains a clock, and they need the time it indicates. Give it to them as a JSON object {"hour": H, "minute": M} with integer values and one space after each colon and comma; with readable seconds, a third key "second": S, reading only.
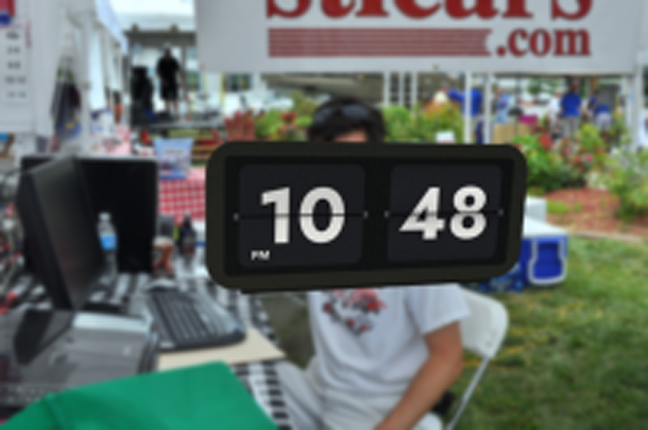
{"hour": 10, "minute": 48}
